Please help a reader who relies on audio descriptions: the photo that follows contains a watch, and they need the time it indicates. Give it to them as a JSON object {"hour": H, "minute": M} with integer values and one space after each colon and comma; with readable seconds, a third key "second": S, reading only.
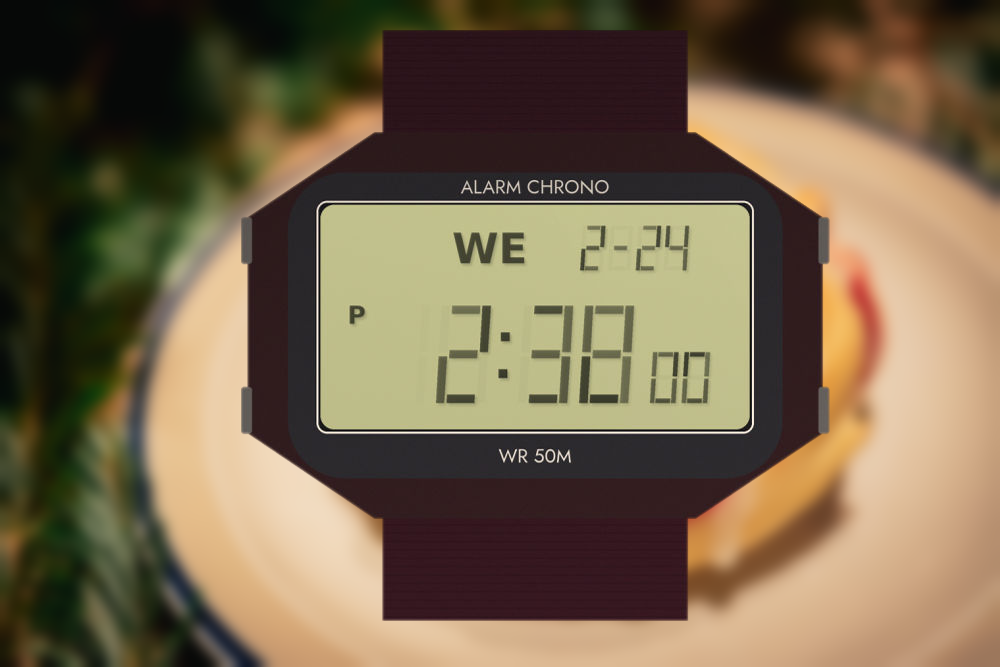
{"hour": 2, "minute": 38, "second": 0}
